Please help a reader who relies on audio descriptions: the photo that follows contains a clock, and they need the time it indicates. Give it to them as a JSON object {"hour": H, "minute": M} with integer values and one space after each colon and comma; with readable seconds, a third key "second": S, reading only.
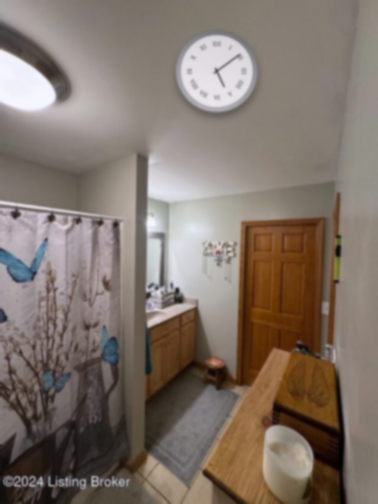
{"hour": 5, "minute": 9}
